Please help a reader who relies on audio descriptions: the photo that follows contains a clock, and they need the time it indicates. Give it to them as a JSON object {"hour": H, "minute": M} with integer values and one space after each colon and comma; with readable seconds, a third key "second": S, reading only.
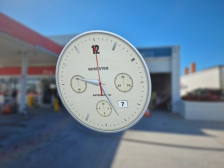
{"hour": 9, "minute": 26}
